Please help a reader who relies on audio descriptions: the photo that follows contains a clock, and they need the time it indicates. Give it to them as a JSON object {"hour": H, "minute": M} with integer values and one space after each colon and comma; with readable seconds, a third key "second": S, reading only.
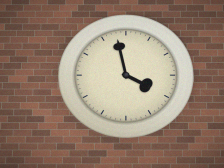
{"hour": 3, "minute": 58}
